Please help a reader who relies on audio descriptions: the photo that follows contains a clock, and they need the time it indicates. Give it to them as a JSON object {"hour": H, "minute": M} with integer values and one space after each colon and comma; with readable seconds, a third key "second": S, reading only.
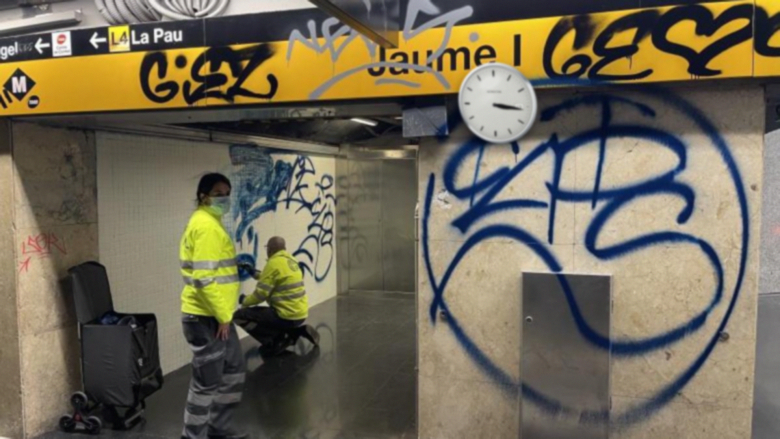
{"hour": 3, "minute": 16}
